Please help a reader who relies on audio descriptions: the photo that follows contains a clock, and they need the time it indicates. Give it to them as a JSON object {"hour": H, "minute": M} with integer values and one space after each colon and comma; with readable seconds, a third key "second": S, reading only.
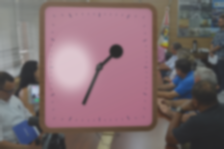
{"hour": 1, "minute": 34}
